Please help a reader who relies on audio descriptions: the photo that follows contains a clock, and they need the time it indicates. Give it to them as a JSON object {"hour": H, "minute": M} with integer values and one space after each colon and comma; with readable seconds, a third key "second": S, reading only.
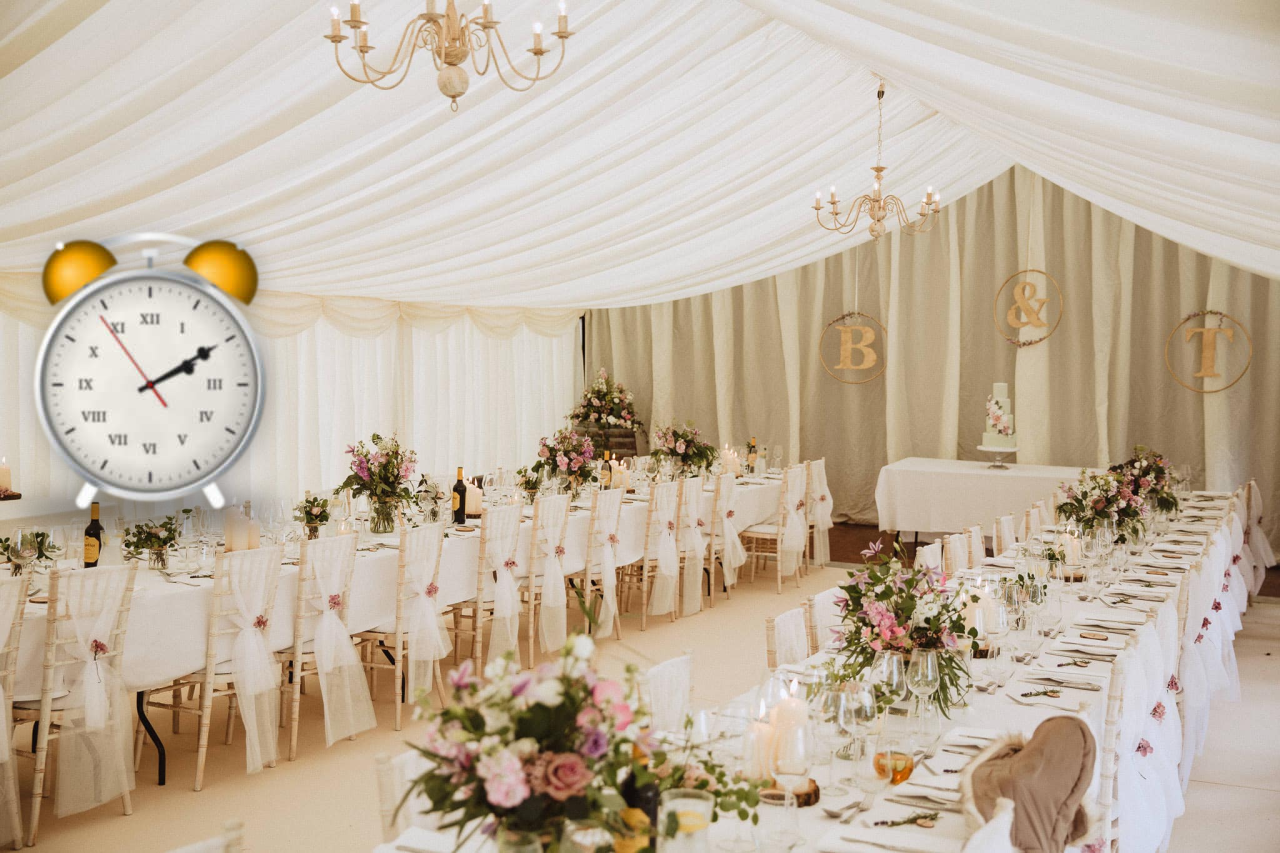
{"hour": 2, "minute": 9, "second": 54}
